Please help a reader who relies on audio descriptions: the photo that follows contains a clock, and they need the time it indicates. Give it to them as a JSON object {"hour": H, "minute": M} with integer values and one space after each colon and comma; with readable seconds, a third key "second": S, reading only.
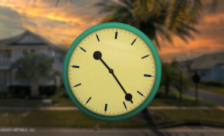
{"hour": 10, "minute": 23}
